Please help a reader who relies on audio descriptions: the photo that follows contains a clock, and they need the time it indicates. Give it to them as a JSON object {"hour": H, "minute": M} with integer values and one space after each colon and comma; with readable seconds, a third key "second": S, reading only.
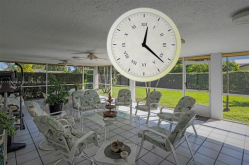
{"hour": 12, "minute": 22}
